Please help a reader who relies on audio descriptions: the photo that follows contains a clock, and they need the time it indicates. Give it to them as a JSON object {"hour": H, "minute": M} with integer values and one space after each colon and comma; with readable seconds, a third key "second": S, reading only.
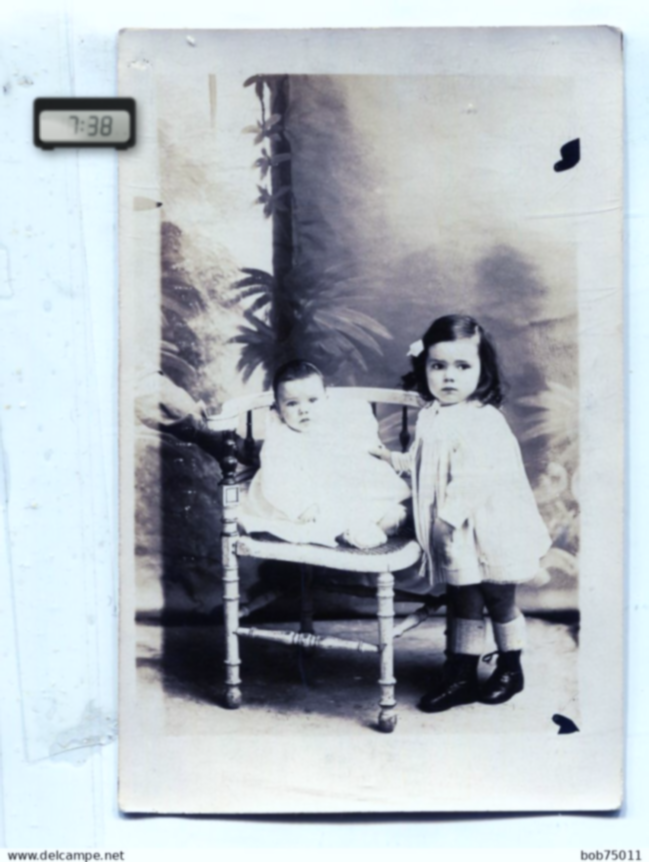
{"hour": 7, "minute": 38}
